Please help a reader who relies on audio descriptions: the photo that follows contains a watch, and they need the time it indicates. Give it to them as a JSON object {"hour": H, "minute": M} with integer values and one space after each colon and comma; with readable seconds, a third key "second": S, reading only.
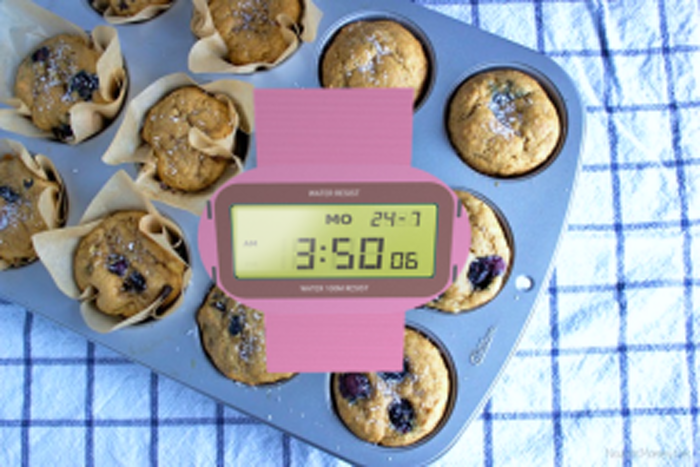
{"hour": 3, "minute": 50, "second": 6}
